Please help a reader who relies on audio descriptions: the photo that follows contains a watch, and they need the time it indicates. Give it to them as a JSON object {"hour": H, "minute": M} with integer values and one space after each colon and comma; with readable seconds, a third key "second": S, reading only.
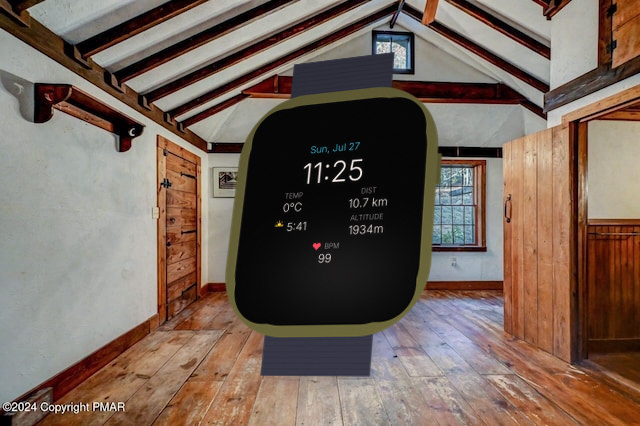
{"hour": 11, "minute": 25}
